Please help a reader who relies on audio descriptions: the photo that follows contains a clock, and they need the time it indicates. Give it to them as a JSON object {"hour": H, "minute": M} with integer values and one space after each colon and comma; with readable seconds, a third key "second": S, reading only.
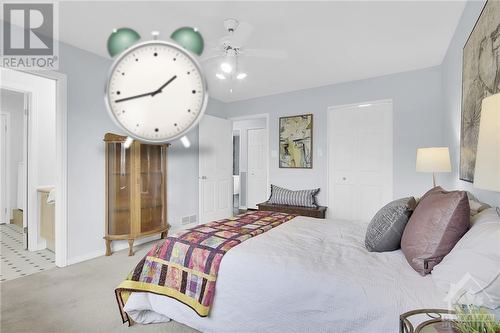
{"hour": 1, "minute": 43}
